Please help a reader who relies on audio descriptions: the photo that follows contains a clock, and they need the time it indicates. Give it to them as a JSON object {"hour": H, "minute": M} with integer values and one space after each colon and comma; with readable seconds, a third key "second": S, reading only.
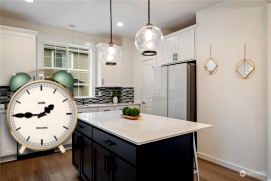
{"hour": 1, "minute": 45}
